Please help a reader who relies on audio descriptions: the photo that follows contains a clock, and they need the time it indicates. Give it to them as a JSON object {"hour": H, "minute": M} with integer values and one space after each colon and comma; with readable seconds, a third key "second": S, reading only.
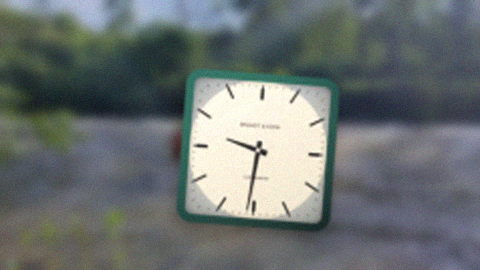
{"hour": 9, "minute": 31}
